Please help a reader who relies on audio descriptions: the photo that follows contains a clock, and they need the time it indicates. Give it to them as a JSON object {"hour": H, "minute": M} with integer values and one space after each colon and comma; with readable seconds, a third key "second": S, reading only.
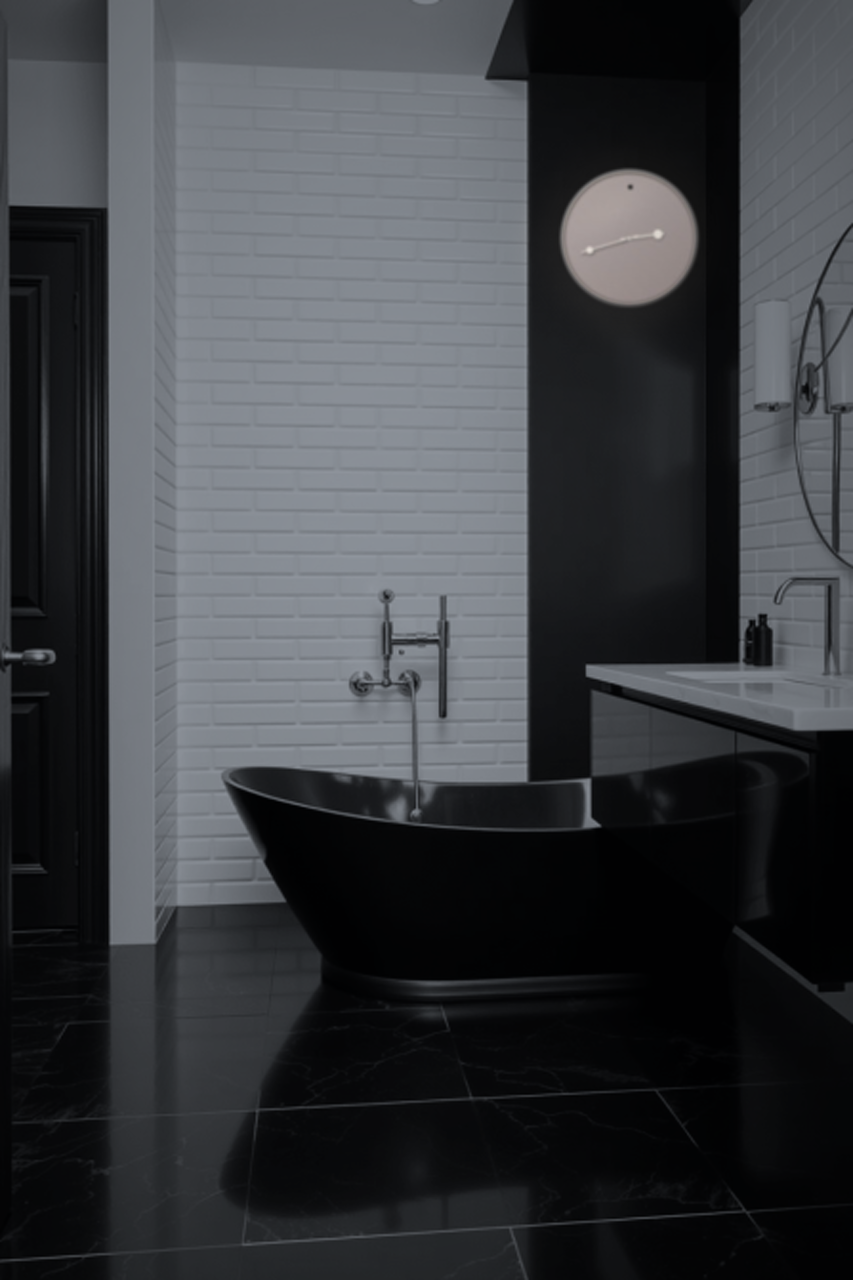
{"hour": 2, "minute": 42}
